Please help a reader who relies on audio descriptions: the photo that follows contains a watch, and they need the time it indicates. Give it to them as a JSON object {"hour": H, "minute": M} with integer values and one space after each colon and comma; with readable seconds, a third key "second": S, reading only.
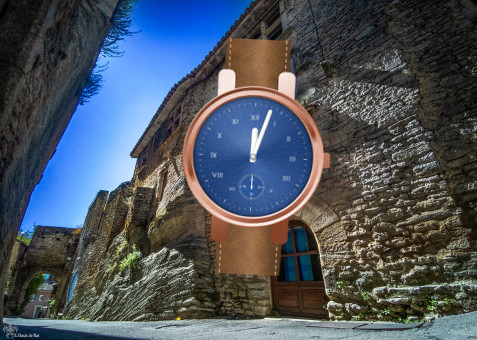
{"hour": 12, "minute": 3}
